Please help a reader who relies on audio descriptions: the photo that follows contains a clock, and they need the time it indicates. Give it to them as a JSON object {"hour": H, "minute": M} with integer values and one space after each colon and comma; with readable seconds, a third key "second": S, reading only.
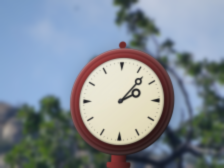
{"hour": 2, "minute": 7}
